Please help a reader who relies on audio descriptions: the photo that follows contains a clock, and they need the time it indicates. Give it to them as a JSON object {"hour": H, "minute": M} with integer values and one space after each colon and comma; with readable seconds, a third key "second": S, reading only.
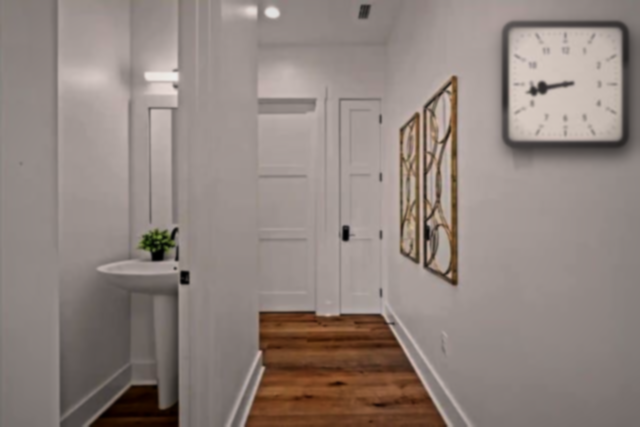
{"hour": 8, "minute": 43}
